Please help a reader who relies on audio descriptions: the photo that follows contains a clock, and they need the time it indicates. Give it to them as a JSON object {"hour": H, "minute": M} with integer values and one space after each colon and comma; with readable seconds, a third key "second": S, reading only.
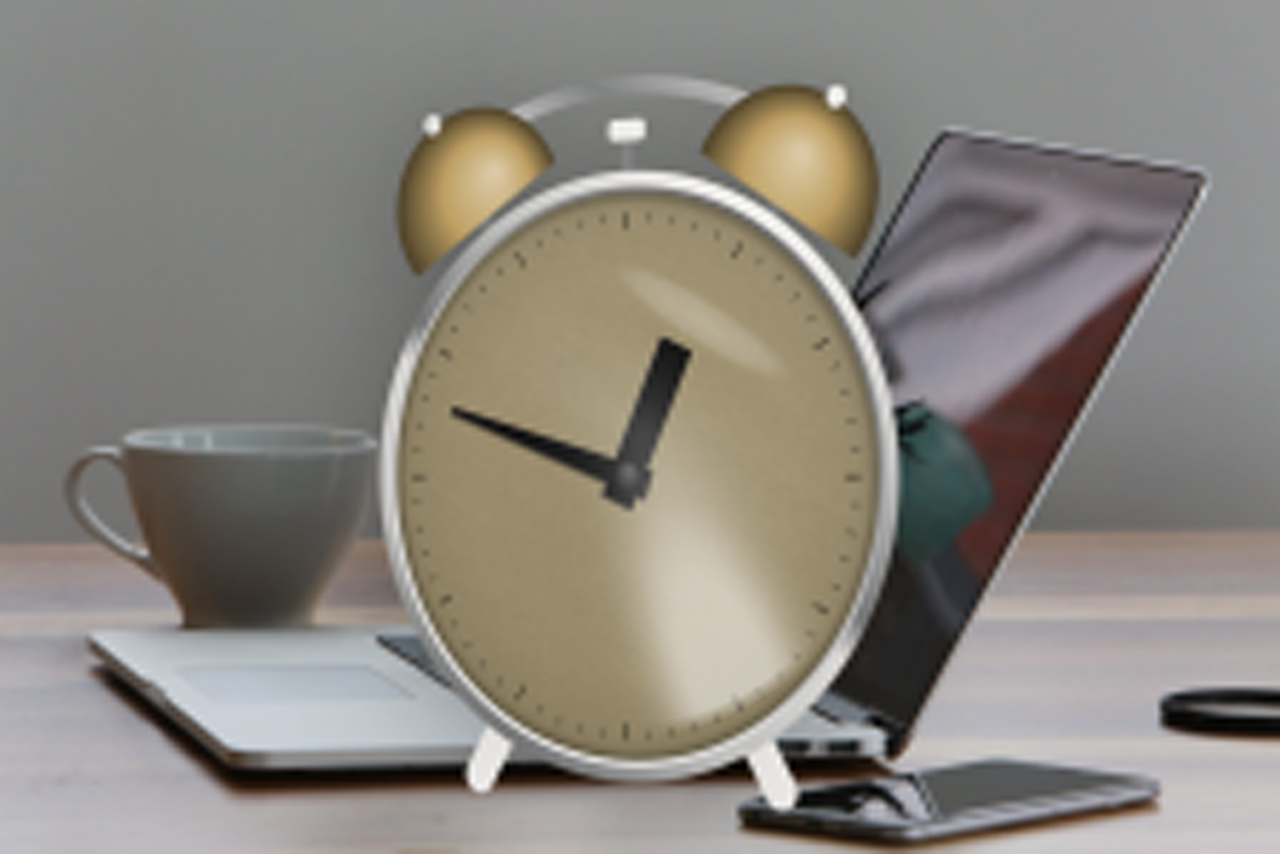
{"hour": 12, "minute": 48}
